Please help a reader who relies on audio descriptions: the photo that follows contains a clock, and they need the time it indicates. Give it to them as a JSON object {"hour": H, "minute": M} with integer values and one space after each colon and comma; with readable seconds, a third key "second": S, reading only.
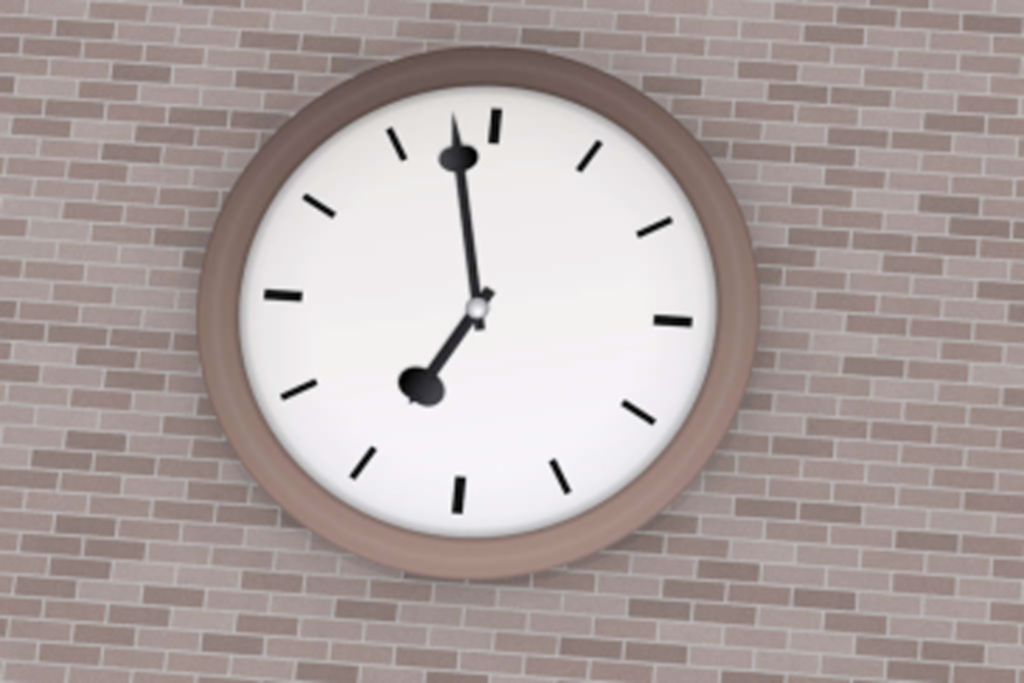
{"hour": 6, "minute": 58}
